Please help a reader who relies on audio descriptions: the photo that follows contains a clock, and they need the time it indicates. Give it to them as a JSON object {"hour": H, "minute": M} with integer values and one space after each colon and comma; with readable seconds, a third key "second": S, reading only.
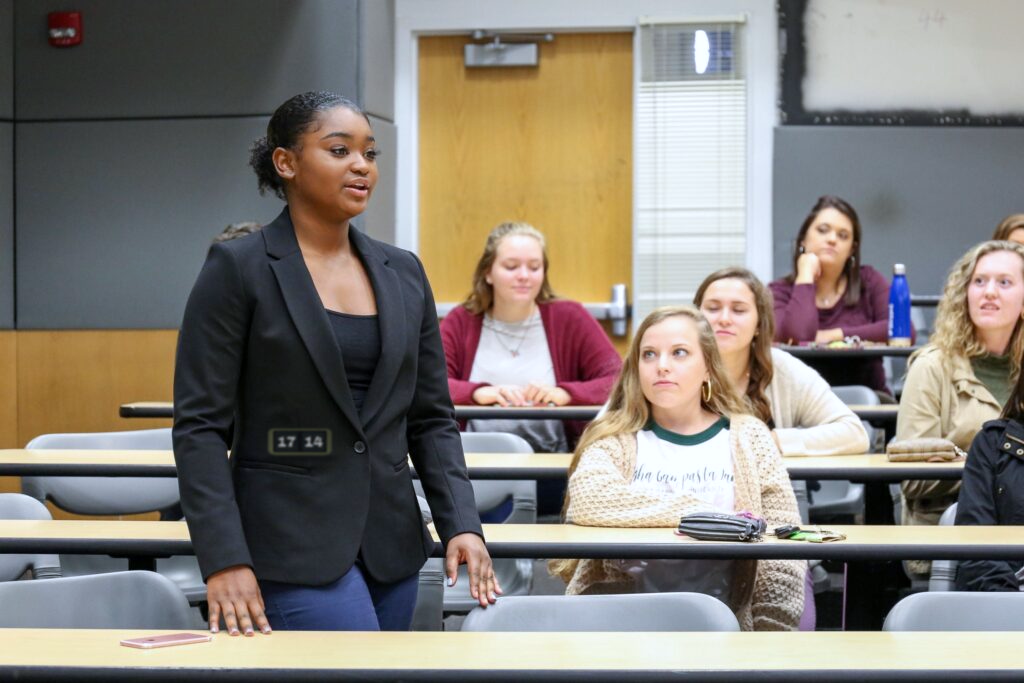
{"hour": 17, "minute": 14}
